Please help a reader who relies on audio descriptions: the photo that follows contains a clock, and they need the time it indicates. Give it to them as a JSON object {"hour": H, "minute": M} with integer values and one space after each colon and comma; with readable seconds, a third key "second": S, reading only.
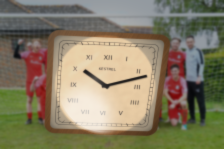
{"hour": 10, "minute": 12}
